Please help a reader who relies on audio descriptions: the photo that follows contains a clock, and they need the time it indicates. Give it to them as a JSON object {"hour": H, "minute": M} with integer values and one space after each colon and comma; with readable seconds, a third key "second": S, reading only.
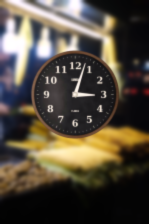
{"hour": 3, "minute": 3}
